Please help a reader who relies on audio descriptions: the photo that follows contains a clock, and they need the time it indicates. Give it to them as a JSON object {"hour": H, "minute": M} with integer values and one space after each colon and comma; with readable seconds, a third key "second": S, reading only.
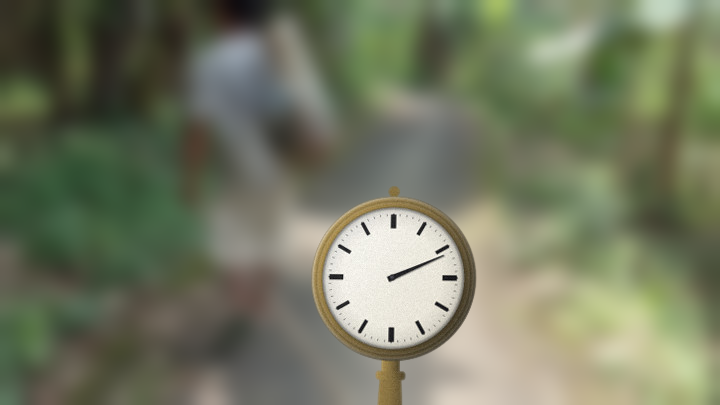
{"hour": 2, "minute": 11}
